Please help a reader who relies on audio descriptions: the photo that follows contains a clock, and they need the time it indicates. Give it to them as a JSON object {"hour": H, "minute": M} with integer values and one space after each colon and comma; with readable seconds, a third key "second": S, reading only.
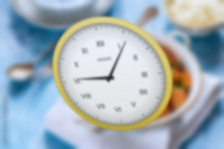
{"hour": 9, "minute": 6}
